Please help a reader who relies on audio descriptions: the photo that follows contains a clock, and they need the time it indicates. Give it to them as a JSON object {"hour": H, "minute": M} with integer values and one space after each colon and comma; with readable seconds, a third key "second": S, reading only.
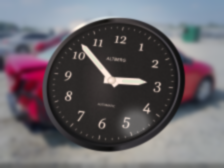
{"hour": 2, "minute": 52}
